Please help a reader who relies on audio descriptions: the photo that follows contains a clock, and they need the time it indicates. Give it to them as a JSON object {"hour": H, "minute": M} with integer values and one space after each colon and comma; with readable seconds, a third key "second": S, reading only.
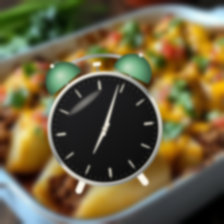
{"hour": 7, "minute": 4}
